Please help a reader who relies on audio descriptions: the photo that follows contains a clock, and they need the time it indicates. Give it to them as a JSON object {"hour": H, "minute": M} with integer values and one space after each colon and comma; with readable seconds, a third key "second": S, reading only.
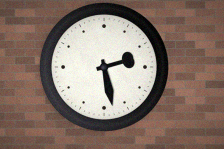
{"hour": 2, "minute": 28}
